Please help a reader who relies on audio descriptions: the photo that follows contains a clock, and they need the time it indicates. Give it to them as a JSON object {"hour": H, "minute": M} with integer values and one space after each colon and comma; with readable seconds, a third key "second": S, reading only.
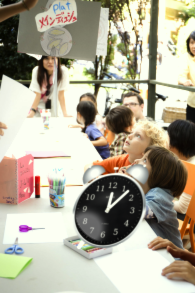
{"hour": 12, "minute": 7}
